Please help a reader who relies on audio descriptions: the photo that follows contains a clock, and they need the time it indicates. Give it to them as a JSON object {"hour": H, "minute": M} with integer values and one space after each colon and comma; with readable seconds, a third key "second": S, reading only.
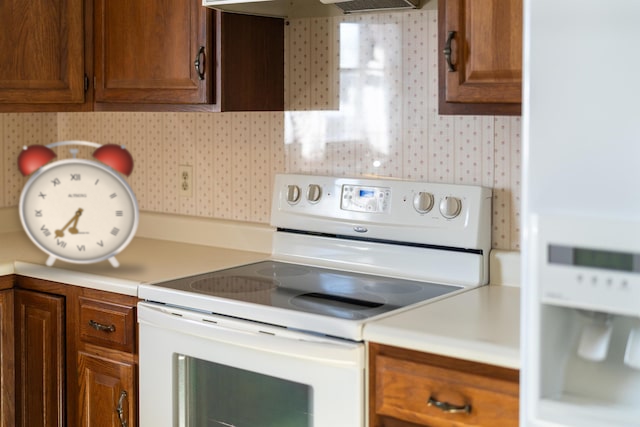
{"hour": 6, "minute": 37}
